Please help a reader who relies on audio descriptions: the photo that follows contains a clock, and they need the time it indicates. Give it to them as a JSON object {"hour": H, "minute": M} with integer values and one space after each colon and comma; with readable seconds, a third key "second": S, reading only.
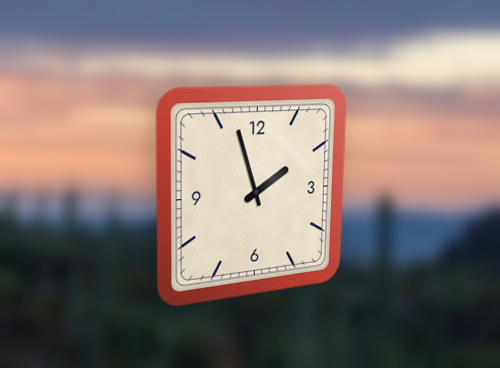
{"hour": 1, "minute": 57}
